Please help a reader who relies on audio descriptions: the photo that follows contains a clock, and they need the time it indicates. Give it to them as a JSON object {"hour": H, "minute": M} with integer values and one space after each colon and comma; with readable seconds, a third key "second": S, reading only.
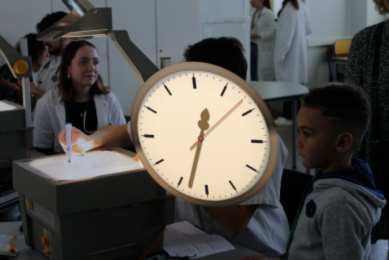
{"hour": 12, "minute": 33, "second": 8}
